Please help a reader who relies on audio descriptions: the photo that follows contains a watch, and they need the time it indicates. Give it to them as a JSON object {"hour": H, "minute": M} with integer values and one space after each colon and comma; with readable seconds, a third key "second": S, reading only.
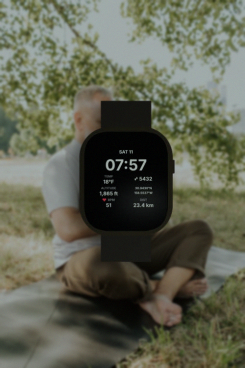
{"hour": 7, "minute": 57}
